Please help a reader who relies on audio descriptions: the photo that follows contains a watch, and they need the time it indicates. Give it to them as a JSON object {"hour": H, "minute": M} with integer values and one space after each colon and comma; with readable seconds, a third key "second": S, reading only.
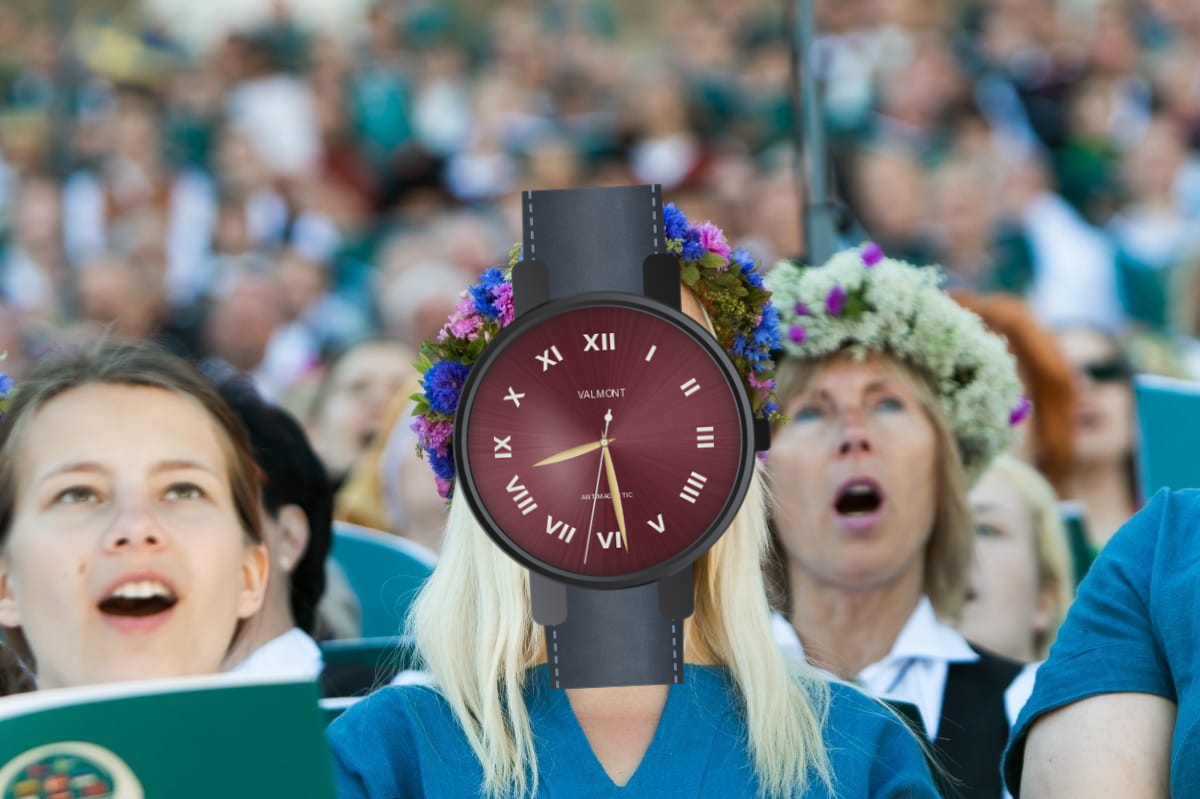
{"hour": 8, "minute": 28, "second": 32}
